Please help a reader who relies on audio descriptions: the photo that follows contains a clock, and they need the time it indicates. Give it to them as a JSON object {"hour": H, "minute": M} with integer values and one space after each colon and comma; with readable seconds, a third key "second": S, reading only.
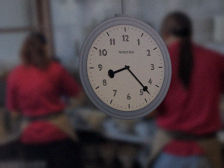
{"hour": 8, "minute": 23}
